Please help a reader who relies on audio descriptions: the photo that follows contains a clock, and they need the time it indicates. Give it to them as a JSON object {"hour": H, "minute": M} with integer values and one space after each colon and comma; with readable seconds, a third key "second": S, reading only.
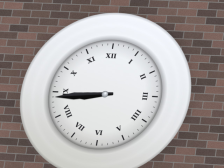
{"hour": 8, "minute": 44}
